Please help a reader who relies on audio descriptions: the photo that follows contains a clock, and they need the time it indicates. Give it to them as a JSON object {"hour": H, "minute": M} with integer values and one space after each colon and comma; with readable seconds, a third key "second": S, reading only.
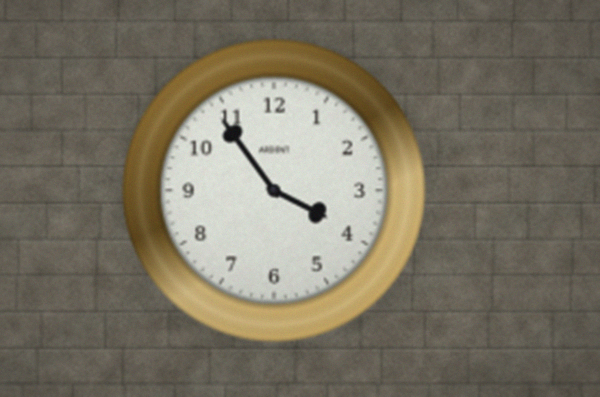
{"hour": 3, "minute": 54}
